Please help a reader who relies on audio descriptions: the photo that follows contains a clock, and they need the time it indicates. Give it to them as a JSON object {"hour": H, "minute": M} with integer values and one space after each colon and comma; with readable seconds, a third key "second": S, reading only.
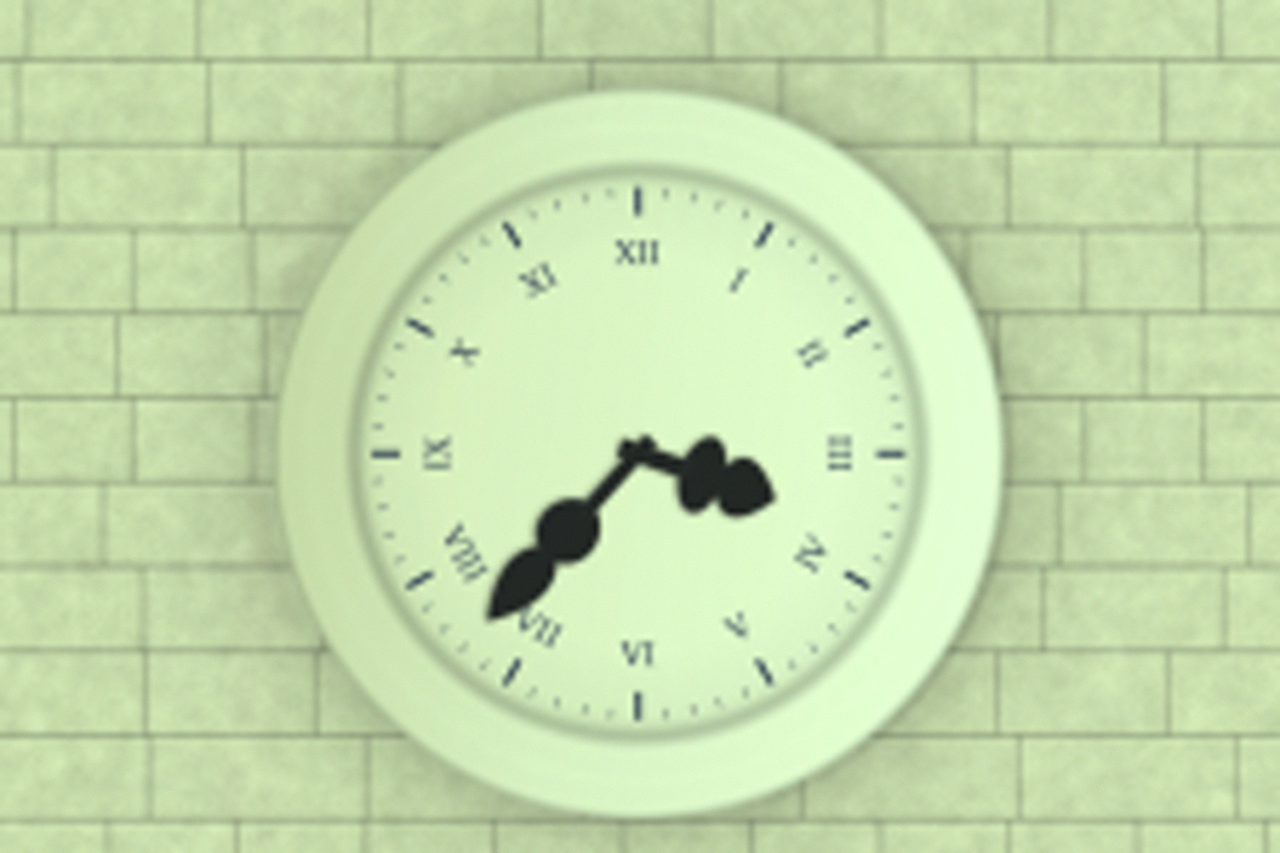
{"hour": 3, "minute": 37}
